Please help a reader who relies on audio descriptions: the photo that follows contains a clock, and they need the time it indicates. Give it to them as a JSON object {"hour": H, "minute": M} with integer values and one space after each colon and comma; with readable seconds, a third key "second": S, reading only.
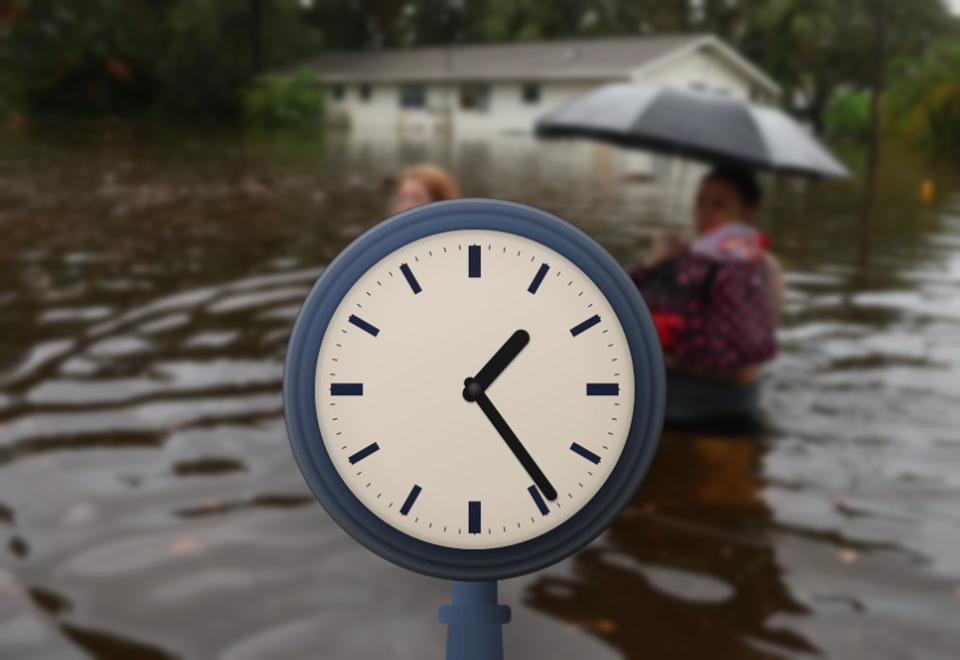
{"hour": 1, "minute": 24}
